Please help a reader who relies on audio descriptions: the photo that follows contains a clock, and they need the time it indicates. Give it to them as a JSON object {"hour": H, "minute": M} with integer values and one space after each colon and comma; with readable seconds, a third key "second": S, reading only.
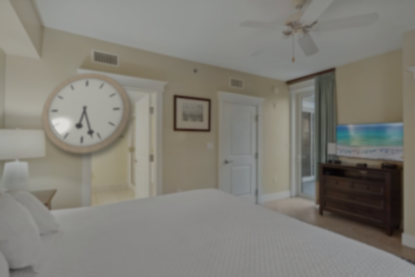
{"hour": 6, "minute": 27}
